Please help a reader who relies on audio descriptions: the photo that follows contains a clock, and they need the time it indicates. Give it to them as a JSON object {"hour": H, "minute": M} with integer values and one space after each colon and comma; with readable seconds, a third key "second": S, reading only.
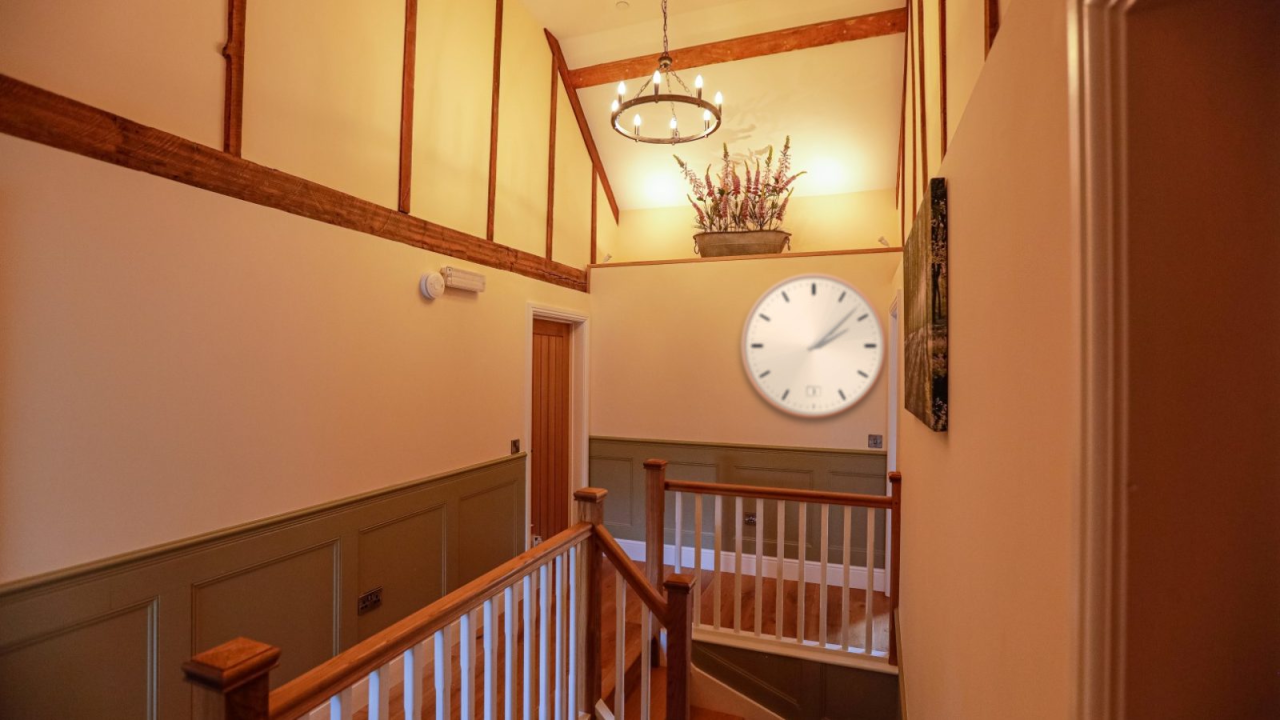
{"hour": 2, "minute": 8}
